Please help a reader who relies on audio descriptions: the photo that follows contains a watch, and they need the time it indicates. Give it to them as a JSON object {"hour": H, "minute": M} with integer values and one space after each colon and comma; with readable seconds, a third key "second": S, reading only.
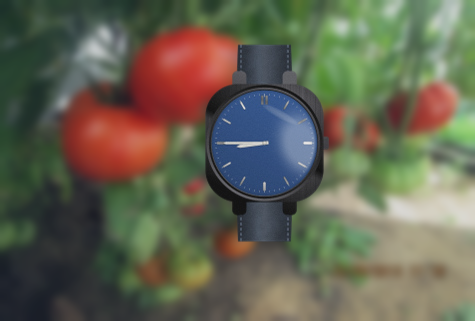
{"hour": 8, "minute": 45}
